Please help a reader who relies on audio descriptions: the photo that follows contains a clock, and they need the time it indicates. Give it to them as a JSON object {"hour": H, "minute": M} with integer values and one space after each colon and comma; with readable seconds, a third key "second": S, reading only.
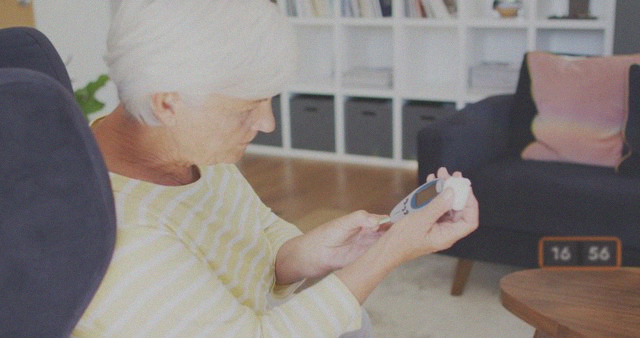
{"hour": 16, "minute": 56}
